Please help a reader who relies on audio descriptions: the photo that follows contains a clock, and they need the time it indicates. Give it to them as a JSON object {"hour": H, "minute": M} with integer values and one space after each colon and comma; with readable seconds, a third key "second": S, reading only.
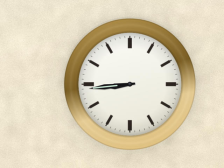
{"hour": 8, "minute": 44}
